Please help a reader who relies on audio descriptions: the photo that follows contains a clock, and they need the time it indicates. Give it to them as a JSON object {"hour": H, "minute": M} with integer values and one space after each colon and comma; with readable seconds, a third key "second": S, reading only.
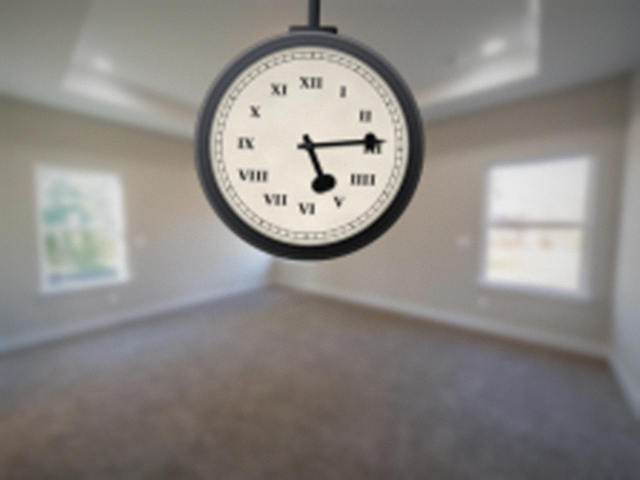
{"hour": 5, "minute": 14}
